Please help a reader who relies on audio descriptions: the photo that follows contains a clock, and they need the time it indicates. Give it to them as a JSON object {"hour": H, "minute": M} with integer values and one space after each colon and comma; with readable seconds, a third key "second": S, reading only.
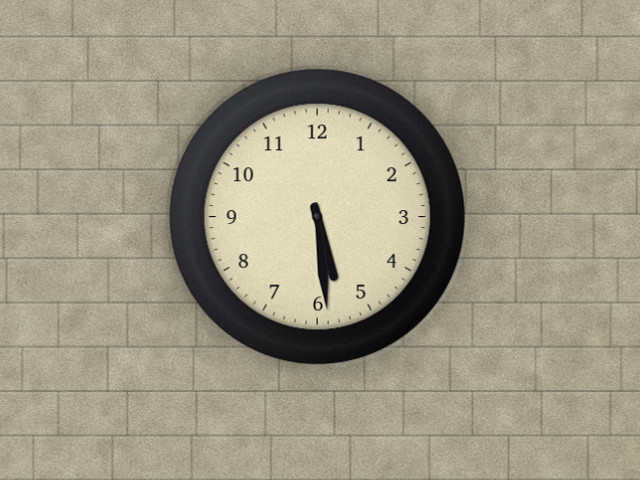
{"hour": 5, "minute": 29}
